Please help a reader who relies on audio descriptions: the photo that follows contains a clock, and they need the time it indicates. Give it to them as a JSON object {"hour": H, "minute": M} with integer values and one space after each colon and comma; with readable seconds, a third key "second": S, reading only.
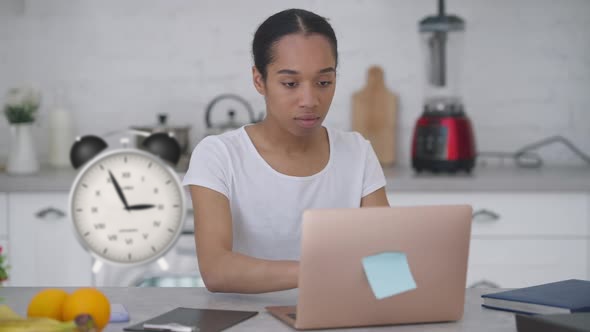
{"hour": 2, "minute": 56}
